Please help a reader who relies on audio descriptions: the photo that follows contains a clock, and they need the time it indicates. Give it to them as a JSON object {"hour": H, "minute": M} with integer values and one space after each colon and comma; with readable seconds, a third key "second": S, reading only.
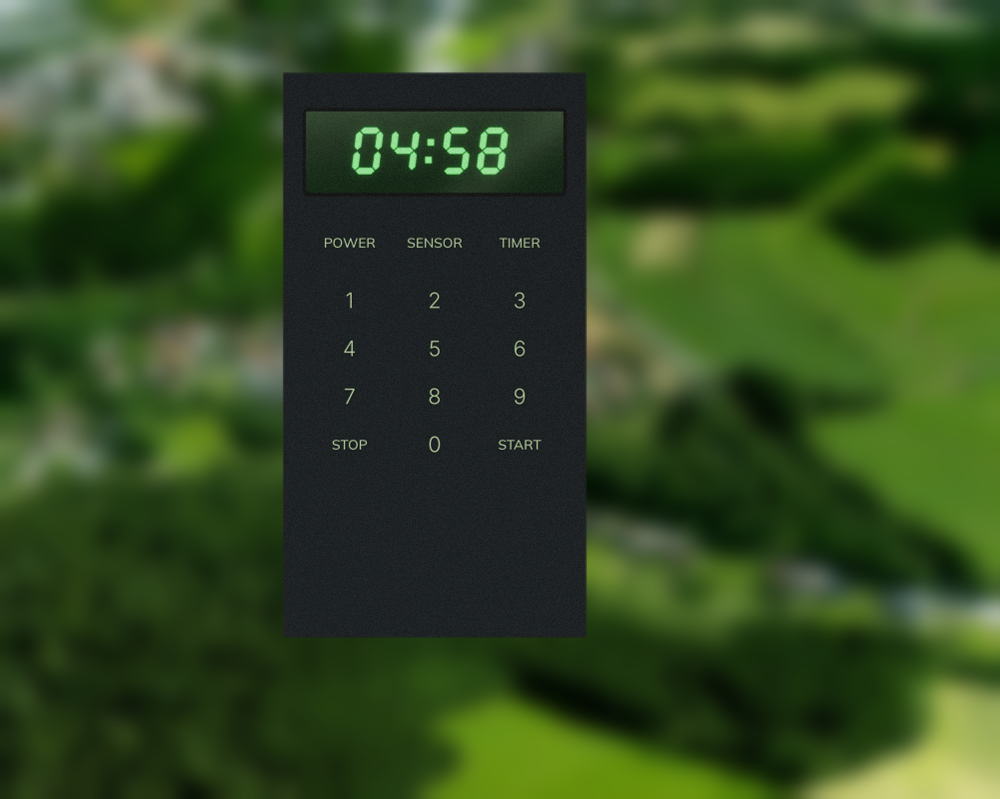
{"hour": 4, "minute": 58}
